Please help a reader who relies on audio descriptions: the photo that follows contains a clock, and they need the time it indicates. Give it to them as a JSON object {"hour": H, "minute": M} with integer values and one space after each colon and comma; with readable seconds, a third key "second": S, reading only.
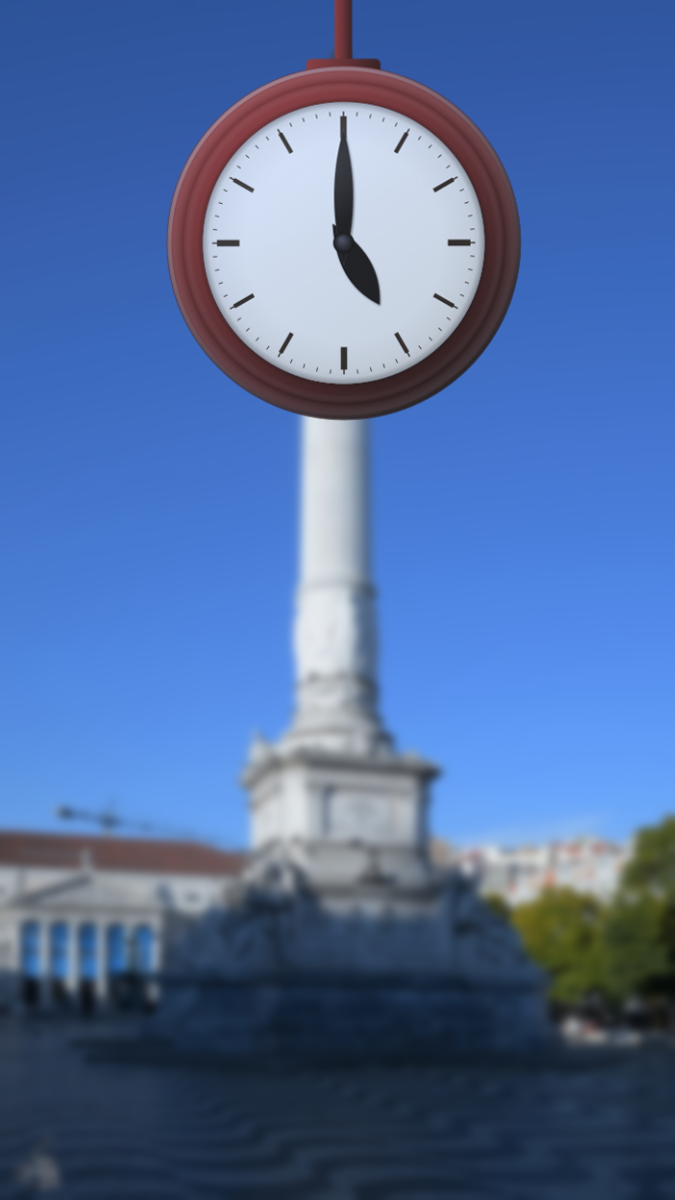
{"hour": 5, "minute": 0}
